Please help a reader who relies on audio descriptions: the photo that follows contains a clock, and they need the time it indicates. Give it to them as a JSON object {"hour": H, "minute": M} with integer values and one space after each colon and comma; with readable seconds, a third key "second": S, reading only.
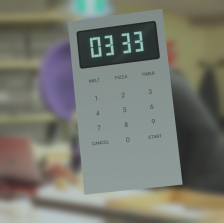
{"hour": 3, "minute": 33}
